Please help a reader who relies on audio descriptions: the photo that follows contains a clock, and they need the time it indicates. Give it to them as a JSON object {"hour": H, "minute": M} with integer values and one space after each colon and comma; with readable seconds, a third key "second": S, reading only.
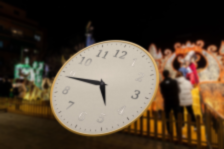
{"hour": 4, "minute": 44}
